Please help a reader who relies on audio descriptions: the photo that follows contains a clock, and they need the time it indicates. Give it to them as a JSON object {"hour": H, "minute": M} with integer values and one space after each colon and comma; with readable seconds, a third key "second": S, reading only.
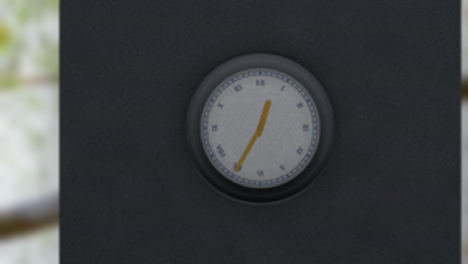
{"hour": 12, "minute": 35}
